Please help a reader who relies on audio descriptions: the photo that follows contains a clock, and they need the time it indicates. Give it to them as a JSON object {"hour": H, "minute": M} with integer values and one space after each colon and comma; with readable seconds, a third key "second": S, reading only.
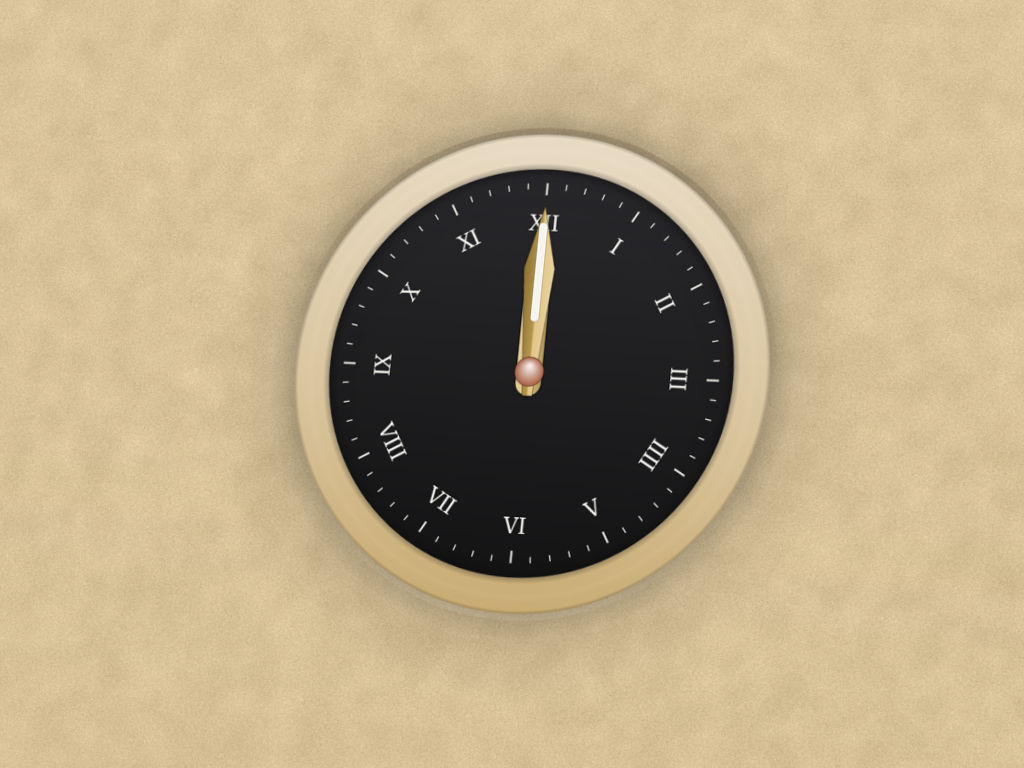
{"hour": 12, "minute": 0}
